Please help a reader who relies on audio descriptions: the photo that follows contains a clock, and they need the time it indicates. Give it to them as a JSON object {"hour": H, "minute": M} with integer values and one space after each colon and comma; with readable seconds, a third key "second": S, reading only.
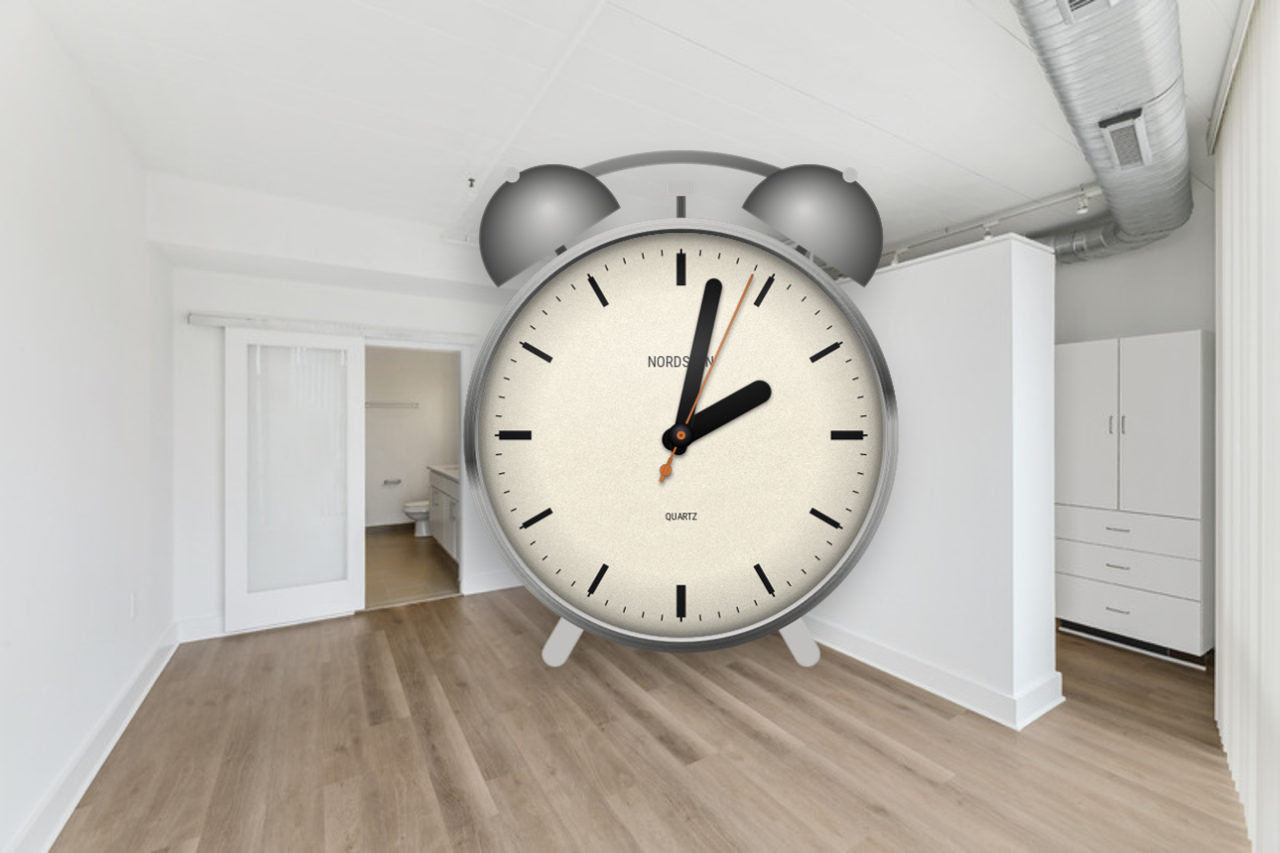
{"hour": 2, "minute": 2, "second": 4}
